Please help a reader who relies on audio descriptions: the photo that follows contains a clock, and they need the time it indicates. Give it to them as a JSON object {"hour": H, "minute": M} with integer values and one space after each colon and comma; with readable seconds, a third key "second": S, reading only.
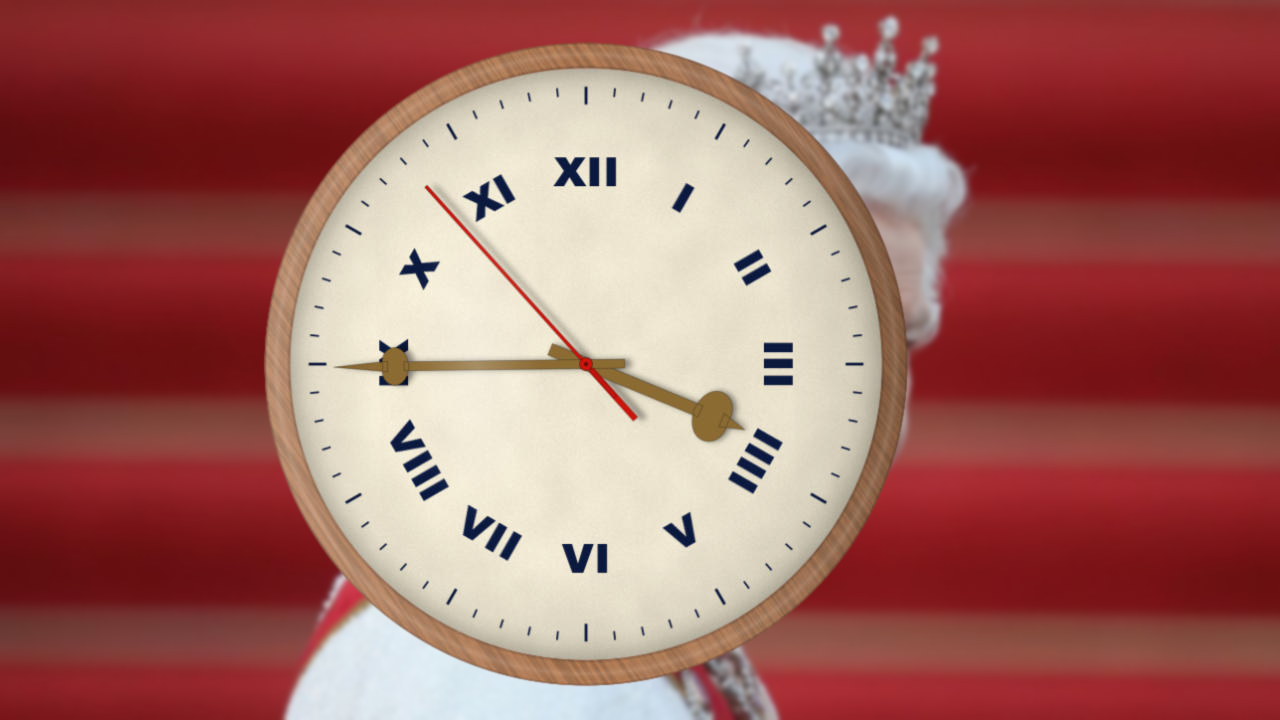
{"hour": 3, "minute": 44, "second": 53}
